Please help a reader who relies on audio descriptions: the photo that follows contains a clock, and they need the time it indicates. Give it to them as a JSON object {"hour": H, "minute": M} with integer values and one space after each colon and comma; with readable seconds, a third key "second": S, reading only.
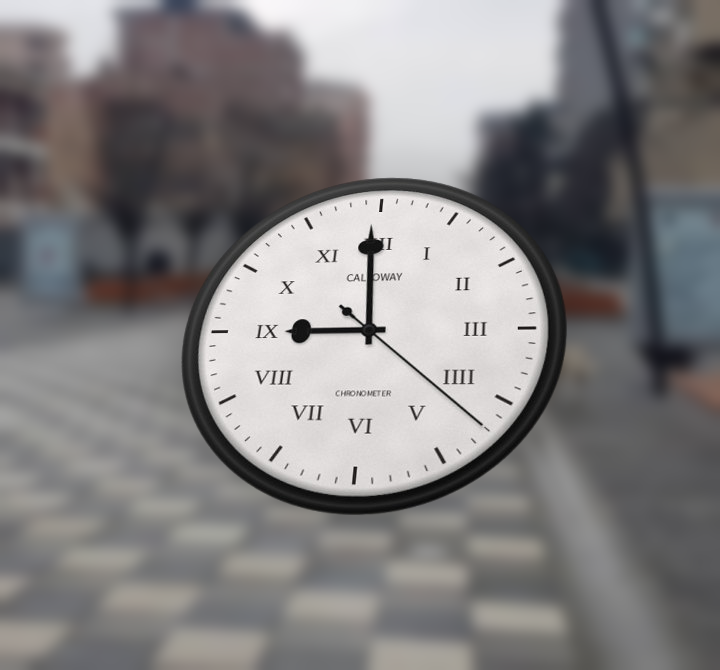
{"hour": 8, "minute": 59, "second": 22}
